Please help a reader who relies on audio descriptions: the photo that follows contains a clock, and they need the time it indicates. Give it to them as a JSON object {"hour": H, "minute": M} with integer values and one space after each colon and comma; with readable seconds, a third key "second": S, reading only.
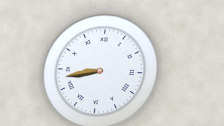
{"hour": 8, "minute": 43}
